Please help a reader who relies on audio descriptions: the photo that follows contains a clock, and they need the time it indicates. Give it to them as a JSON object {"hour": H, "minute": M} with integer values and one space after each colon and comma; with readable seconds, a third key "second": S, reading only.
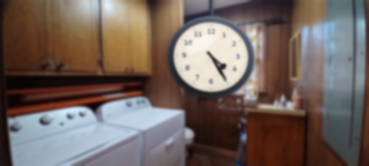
{"hour": 4, "minute": 25}
